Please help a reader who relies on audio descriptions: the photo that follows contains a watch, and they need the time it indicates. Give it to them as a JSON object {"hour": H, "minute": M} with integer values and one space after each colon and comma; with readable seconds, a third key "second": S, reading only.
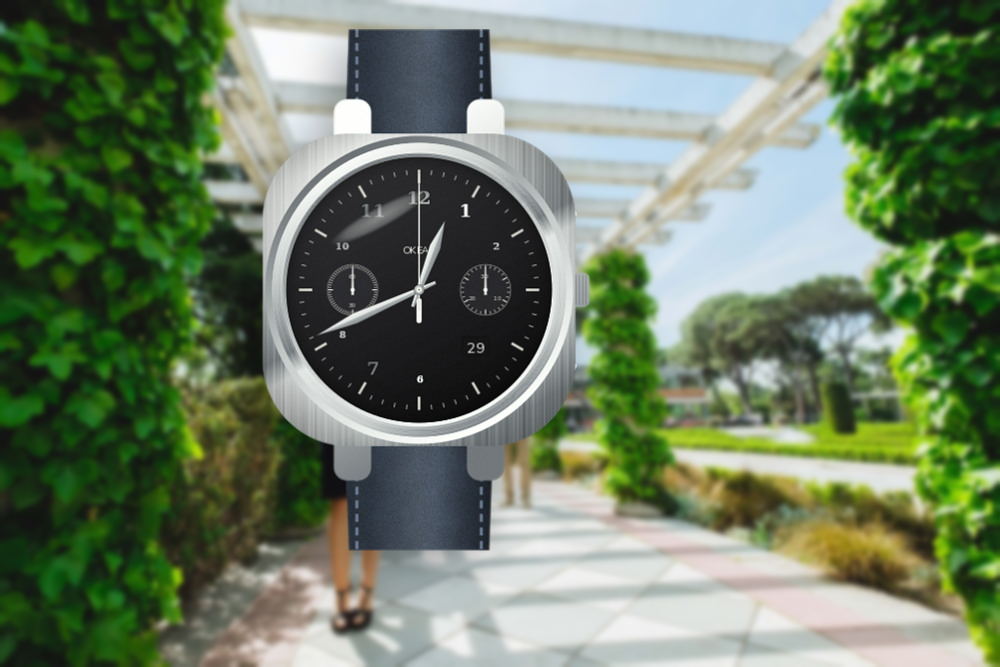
{"hour": 12, "minute": 41}
